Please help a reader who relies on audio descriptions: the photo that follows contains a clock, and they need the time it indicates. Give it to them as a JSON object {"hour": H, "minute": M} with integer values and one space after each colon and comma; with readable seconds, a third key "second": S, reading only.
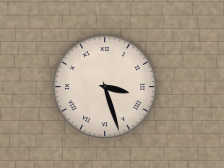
{"hour": 3, "minute": 27}
